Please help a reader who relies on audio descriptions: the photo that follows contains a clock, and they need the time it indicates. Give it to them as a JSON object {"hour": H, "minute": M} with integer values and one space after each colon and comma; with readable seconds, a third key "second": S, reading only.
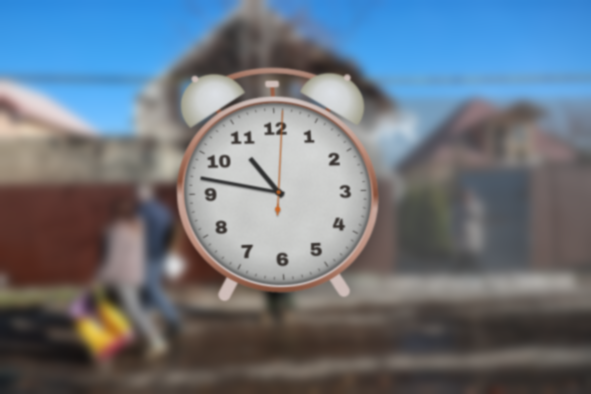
{"hour": 10, "minute": 47, "second": 1}
